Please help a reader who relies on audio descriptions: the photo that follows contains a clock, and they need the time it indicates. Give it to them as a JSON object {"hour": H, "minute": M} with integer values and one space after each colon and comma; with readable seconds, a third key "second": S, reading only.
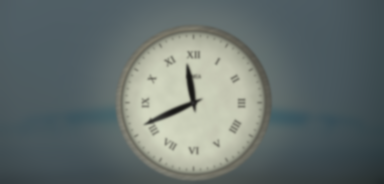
{"hour": 11, "minute": 41}
